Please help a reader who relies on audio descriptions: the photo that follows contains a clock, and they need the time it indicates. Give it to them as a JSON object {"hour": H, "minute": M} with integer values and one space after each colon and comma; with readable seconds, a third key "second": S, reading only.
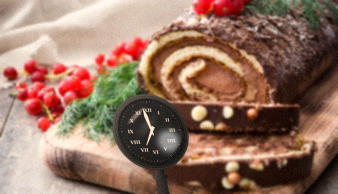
{"hour": 6, "minute": 58}
